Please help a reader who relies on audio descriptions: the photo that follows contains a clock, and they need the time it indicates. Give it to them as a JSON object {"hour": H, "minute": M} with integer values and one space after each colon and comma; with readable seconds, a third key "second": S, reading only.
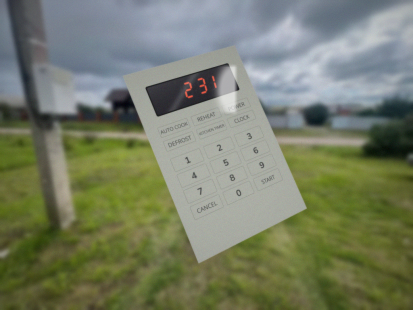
{"hour": 2, "minute": 31}
